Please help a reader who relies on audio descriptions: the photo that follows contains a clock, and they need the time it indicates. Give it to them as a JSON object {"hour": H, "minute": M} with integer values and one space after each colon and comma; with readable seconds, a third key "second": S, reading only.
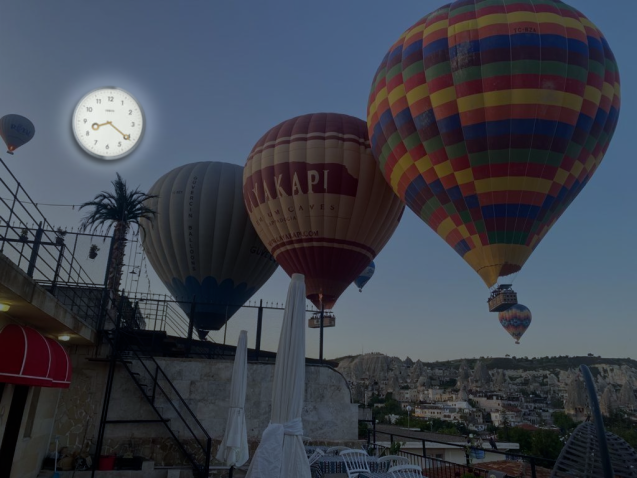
{"hour": 8, "minute": 21}
